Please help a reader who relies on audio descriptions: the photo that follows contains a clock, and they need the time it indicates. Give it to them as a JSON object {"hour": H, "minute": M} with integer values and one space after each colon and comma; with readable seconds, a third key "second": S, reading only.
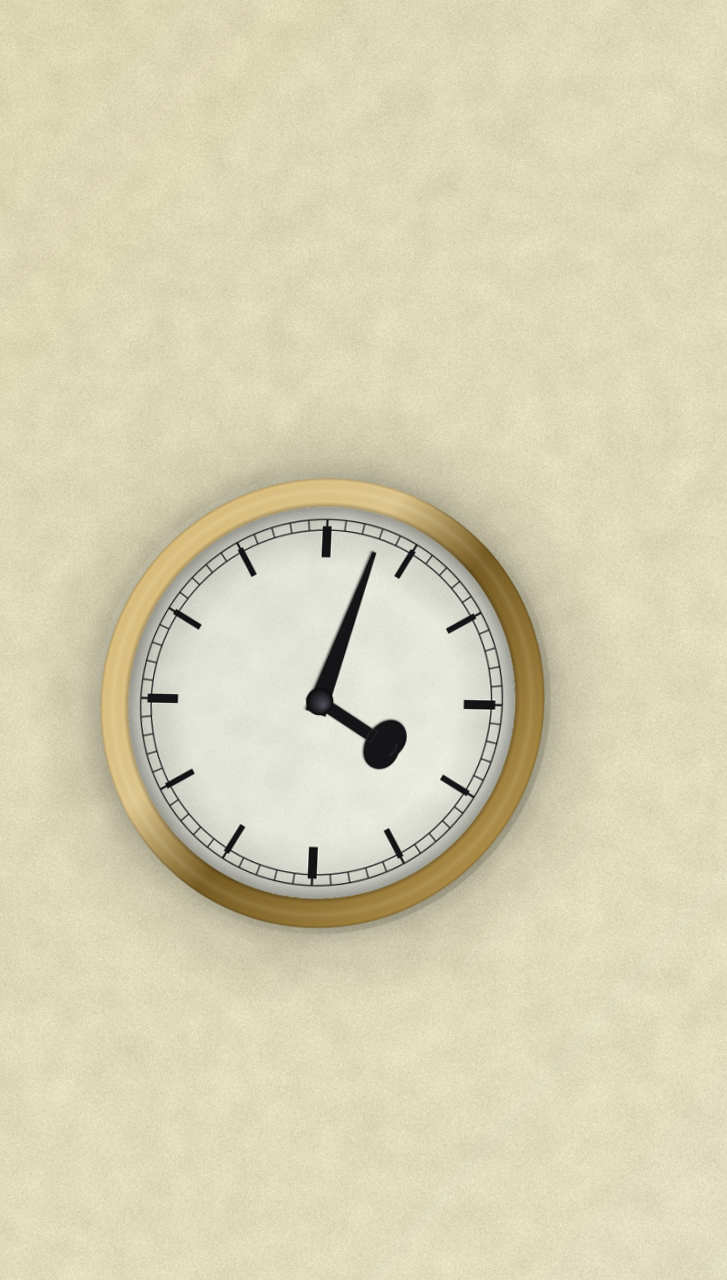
{"hour": 4, "minute": 3}
